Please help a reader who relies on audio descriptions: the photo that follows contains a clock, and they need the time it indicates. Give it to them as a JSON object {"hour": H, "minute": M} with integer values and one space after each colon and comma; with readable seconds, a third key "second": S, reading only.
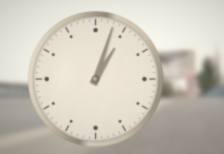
{"hour": 1, "minute": 3}
